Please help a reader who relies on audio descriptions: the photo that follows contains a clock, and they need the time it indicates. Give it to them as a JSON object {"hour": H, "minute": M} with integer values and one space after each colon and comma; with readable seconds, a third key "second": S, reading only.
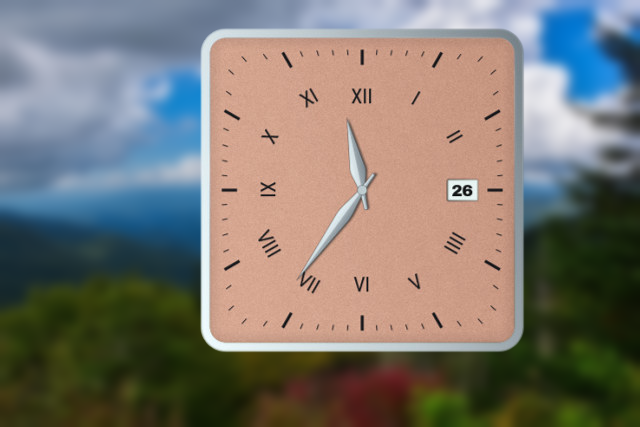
{"hour": 11, "minute": 36}
